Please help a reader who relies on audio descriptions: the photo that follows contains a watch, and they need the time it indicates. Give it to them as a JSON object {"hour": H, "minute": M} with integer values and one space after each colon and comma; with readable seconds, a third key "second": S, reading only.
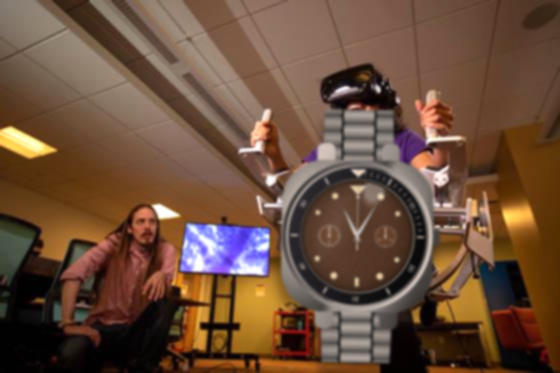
{"hour": 11, "minute": 5}
